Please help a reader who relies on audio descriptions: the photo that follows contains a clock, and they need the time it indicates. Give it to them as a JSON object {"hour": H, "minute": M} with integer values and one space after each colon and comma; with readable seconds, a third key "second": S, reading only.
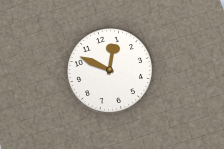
{"hour": 12, "minute": 52}
